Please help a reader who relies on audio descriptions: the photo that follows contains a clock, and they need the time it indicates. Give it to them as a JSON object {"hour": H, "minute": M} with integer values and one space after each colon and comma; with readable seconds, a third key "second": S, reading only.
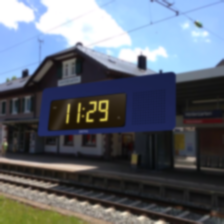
{"hour": 11, "minute": 29}
